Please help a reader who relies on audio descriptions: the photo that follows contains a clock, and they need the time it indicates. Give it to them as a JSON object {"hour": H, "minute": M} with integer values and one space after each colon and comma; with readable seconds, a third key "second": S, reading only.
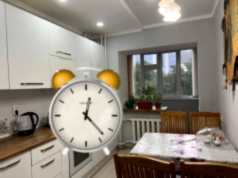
{"hour": 12, "minute": 23}
